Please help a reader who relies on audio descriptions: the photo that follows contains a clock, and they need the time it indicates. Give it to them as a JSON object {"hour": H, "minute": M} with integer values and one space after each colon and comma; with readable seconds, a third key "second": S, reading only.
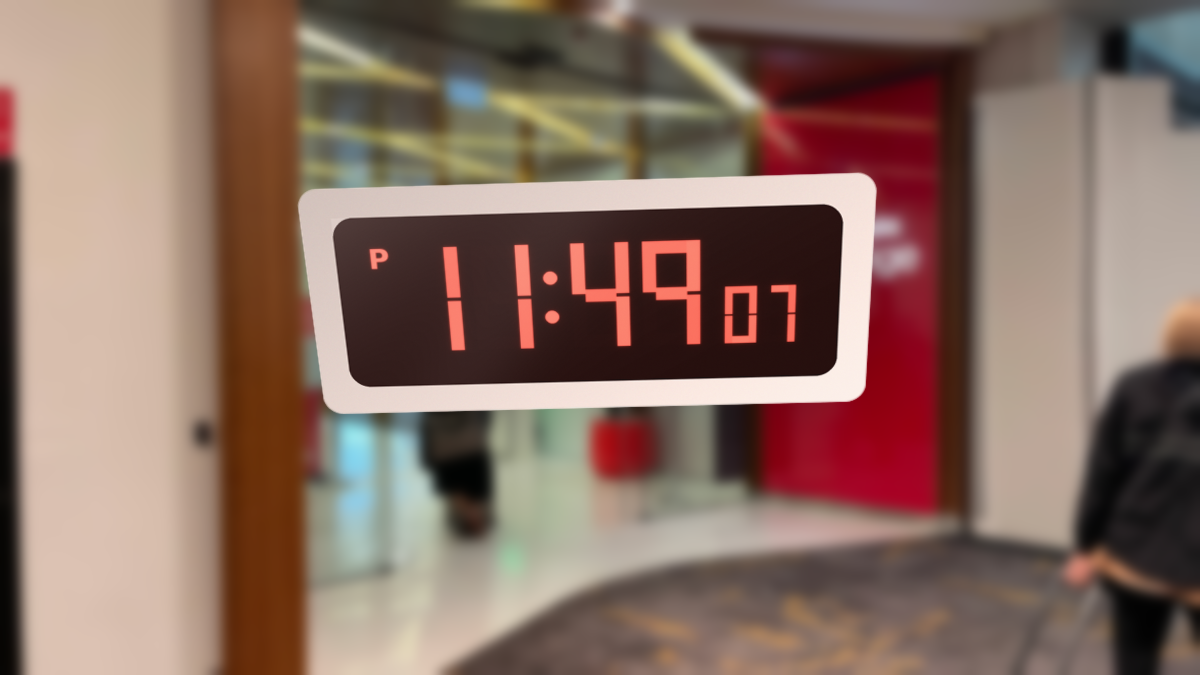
{"hour": 11, "minute": 49, "second": 7}
